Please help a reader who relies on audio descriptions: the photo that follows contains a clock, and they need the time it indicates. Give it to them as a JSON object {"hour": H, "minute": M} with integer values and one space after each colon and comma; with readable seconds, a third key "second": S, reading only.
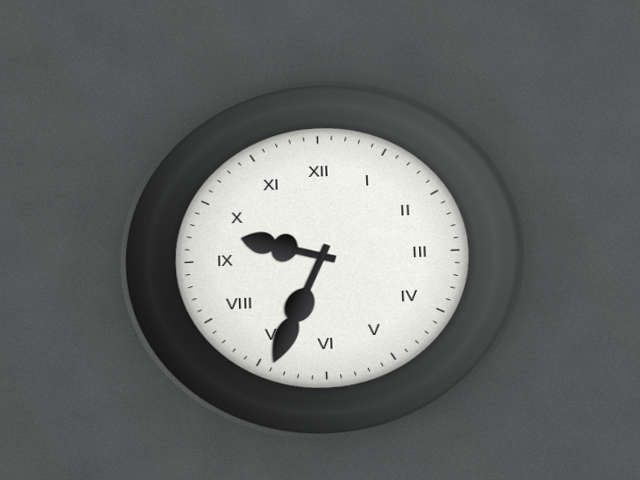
{"hour": 9, "minute": 34}
